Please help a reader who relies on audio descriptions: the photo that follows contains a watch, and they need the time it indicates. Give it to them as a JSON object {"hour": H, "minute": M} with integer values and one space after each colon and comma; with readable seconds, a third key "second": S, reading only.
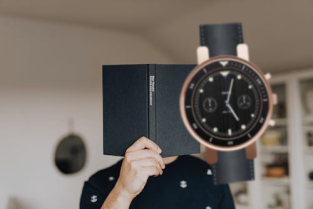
{"hour": 5, "minute": 3}
